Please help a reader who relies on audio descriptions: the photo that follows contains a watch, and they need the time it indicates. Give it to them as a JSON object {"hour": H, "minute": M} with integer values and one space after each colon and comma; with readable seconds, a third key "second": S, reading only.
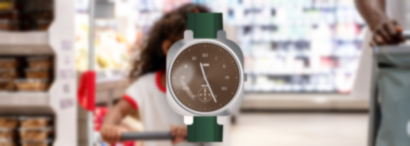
{"hour": 11, "minute": 26}
